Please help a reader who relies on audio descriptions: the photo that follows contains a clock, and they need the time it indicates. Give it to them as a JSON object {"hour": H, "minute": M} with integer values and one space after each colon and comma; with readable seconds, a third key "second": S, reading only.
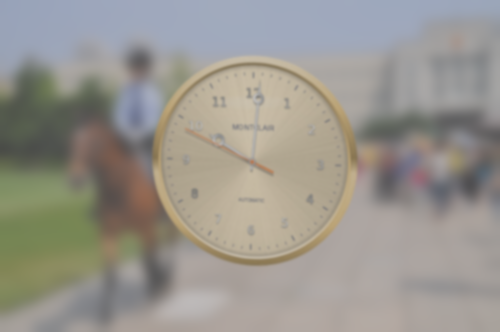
{"hour": 10, "minute": 0, "second": 49}
